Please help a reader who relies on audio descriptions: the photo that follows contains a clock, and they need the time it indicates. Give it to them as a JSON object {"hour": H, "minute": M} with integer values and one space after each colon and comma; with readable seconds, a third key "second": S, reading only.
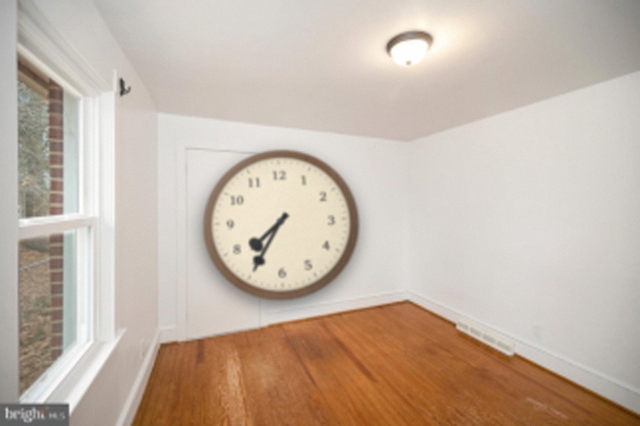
{"hour": 7, "minute": 35}
